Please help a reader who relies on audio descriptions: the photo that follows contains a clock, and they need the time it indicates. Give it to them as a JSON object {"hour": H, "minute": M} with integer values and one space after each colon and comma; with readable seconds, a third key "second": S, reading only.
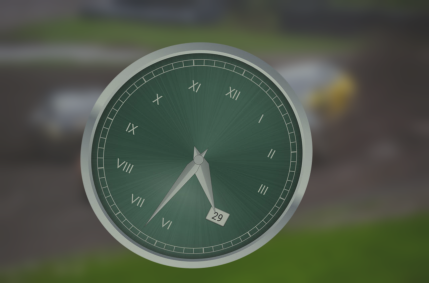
{"hour": 4, "minute": 32}
